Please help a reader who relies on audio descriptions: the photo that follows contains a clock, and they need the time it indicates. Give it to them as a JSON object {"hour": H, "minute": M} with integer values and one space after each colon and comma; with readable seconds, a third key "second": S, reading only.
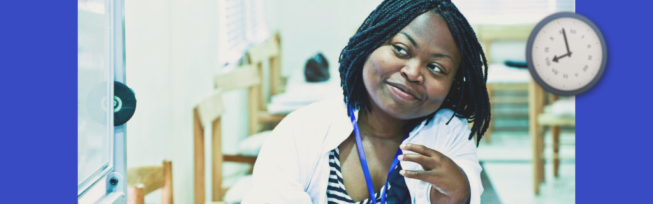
{"hour": 7, "minute": 56}
